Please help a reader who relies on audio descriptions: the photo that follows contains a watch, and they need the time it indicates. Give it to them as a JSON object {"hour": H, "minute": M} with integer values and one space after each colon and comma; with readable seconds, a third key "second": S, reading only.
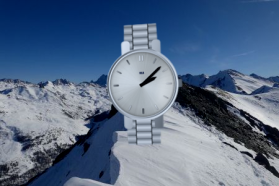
{"hour": 2, "minute": 8}
